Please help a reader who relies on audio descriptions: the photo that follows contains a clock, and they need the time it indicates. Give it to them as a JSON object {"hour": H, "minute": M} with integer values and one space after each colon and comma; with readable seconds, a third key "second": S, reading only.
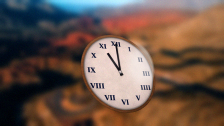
{"hour": 11, "minute": 0}
